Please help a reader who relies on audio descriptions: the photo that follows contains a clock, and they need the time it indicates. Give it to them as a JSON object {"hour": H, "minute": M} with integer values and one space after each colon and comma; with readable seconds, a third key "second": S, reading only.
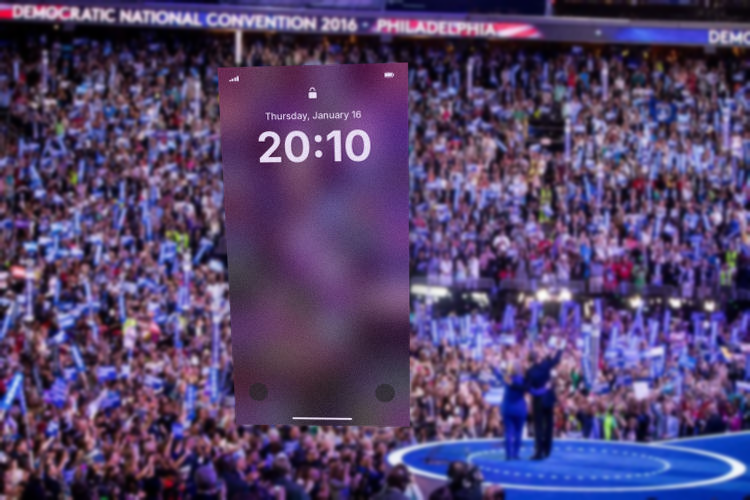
{"hour": 20, "minute": 10}
